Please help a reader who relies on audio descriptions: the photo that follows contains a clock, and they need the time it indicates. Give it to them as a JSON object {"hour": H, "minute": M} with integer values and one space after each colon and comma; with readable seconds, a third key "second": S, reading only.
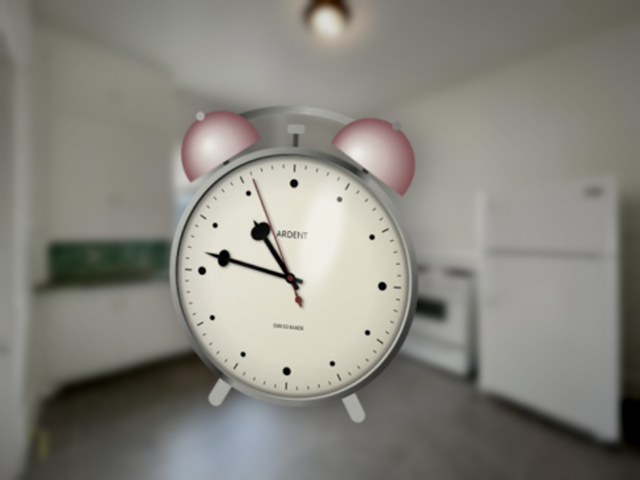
{"hour": 10, "minute": 46, "second": 56}
